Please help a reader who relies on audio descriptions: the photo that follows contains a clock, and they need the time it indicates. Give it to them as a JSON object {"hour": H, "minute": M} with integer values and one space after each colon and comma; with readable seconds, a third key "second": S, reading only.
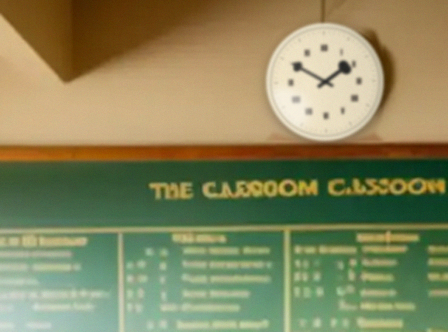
{"hour": 1, "minute": 50}
